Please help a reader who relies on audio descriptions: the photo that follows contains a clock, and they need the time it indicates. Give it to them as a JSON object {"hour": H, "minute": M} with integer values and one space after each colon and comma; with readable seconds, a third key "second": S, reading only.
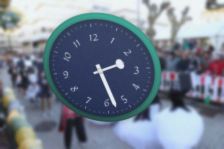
{"hour": 2, "minute": 28}
